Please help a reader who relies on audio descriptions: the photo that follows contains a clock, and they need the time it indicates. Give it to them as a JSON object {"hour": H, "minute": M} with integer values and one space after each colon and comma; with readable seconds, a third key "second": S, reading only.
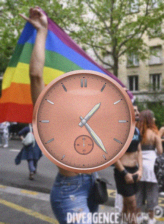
{"hour": 1, "minute": 24}
